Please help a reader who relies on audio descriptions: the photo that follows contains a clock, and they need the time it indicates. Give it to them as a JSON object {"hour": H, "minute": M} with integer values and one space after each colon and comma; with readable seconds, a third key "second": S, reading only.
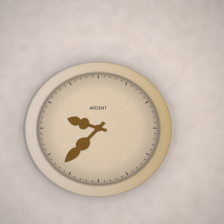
{"hour": 9, "minute": 37}
